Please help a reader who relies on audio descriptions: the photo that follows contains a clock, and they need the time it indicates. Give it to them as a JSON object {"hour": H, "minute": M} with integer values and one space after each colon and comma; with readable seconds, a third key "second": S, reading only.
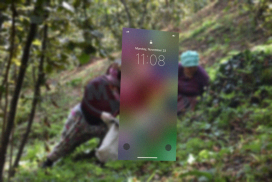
{"hour": 11, "minute": 8}
